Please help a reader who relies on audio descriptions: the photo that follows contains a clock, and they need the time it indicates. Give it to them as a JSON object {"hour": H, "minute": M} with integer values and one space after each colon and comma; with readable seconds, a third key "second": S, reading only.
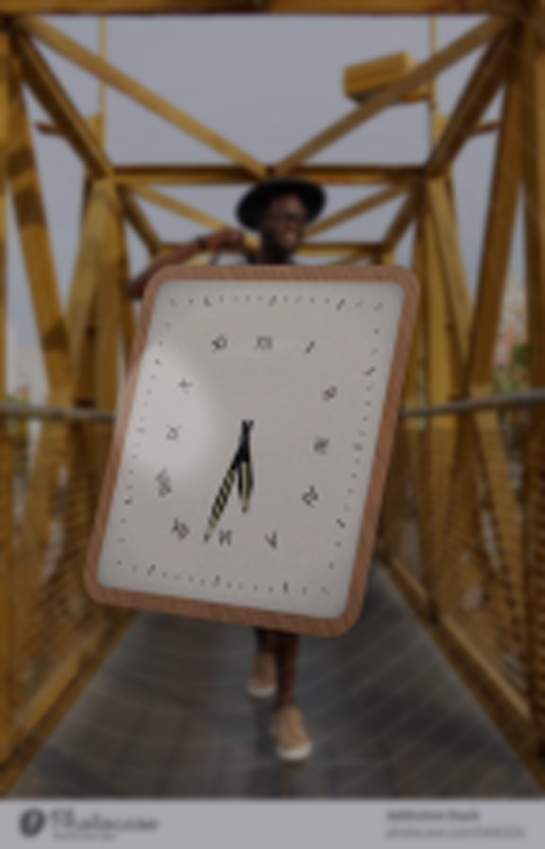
{"hour": 5, "minute": 32}
